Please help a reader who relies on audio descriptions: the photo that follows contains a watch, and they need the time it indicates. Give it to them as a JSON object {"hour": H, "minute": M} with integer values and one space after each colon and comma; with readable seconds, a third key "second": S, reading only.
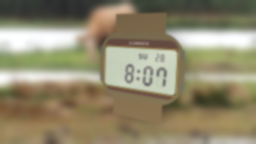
{"hour": 8, "minute": 7}
